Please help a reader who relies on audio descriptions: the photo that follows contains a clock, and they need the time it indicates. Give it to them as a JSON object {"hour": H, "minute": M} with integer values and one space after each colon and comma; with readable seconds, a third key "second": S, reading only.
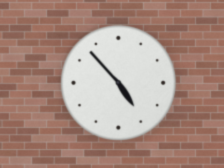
{"hour": 4, "minute": 53}
